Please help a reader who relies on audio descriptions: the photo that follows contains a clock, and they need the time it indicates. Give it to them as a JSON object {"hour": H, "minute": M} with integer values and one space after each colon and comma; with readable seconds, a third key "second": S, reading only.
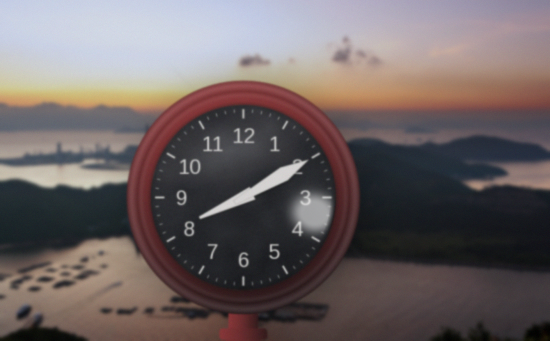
{"hour": 8, "minute": 10}
